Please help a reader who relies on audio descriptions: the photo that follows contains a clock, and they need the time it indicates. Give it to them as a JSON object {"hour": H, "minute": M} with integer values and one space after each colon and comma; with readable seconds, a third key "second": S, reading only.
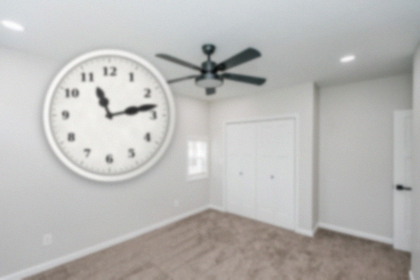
{"hour": 11, "minute": 13}
